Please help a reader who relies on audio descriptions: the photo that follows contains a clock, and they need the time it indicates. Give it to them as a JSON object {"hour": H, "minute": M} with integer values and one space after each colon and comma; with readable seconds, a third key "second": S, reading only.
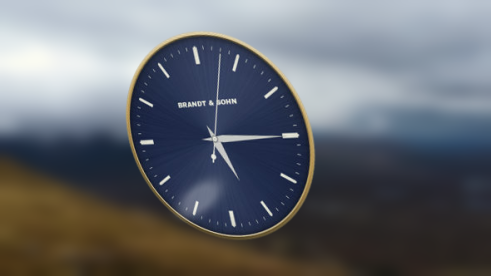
{"hour": 5, "minute": 15, "second": 3}
